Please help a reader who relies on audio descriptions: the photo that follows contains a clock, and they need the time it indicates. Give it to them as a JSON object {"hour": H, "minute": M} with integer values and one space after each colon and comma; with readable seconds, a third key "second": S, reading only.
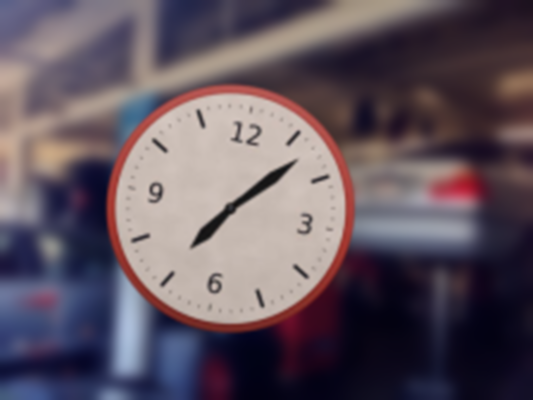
{"hour": 7, "minute": 7}
